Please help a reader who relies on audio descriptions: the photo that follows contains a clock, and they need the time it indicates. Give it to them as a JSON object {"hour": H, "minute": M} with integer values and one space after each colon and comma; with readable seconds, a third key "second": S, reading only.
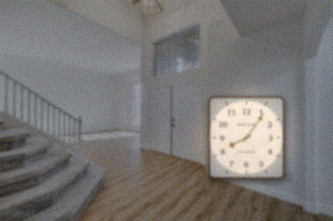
{"hour": 8, "minute": 6}
